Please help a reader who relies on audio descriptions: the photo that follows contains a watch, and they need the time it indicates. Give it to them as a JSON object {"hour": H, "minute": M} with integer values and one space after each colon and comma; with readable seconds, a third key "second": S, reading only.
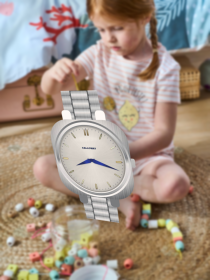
{"hour": 8, "minute": 18}
